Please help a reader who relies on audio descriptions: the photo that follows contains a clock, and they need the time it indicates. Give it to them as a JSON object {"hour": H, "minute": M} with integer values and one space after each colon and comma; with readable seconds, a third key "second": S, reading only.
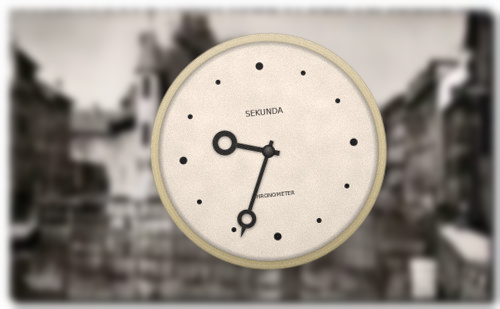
{"hour": 9, "minute": 34}
